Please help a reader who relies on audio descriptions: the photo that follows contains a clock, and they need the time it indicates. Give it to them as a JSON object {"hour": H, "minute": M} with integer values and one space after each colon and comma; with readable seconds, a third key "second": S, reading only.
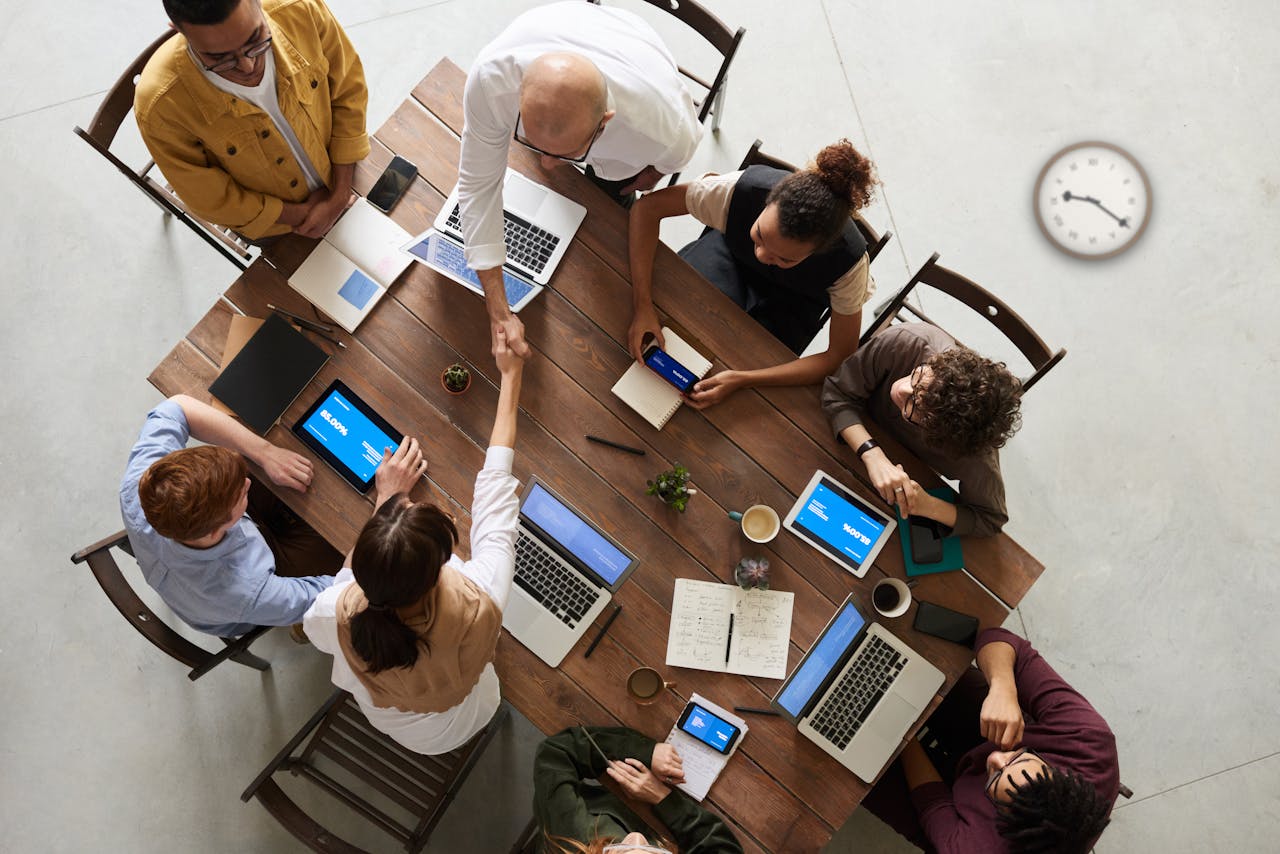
{"hour": 9, "minute": 21}
